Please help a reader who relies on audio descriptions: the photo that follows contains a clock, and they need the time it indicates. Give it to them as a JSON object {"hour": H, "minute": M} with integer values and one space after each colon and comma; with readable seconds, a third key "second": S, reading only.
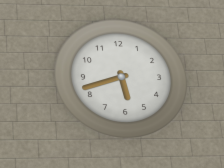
{"hour": 5, "minute": 42}
